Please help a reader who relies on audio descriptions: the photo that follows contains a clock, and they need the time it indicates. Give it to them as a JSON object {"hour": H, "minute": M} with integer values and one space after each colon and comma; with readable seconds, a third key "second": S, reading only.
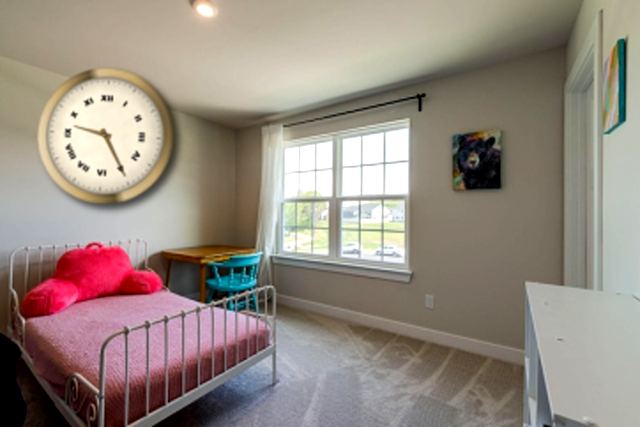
{"hour": 9, "minute": 25}
